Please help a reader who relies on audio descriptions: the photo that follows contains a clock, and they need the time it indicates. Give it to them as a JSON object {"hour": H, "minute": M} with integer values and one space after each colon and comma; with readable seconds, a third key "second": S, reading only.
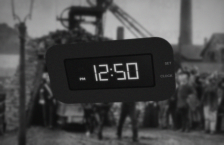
{"hour": 12, "minute": 50}
